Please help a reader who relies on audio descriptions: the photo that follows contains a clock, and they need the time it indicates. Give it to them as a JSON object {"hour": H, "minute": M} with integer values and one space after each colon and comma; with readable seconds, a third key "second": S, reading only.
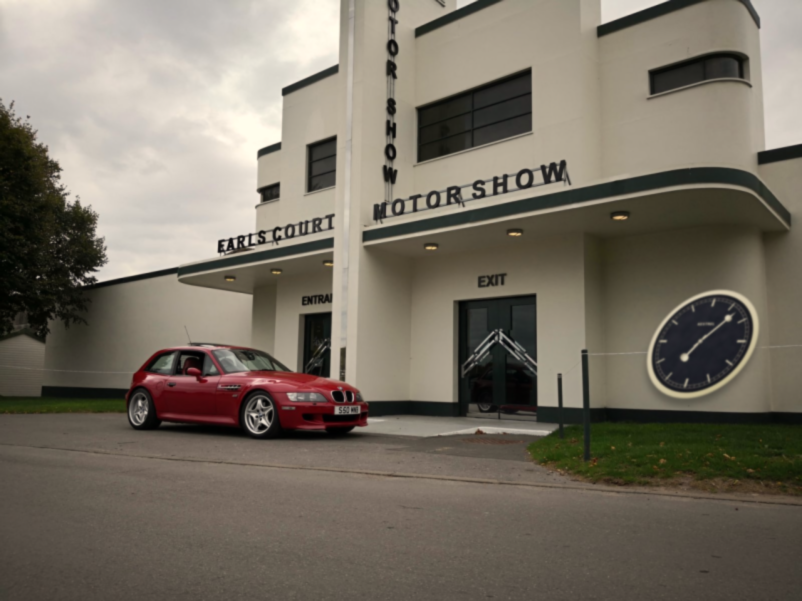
{"hour": 7, "minute": 7}
